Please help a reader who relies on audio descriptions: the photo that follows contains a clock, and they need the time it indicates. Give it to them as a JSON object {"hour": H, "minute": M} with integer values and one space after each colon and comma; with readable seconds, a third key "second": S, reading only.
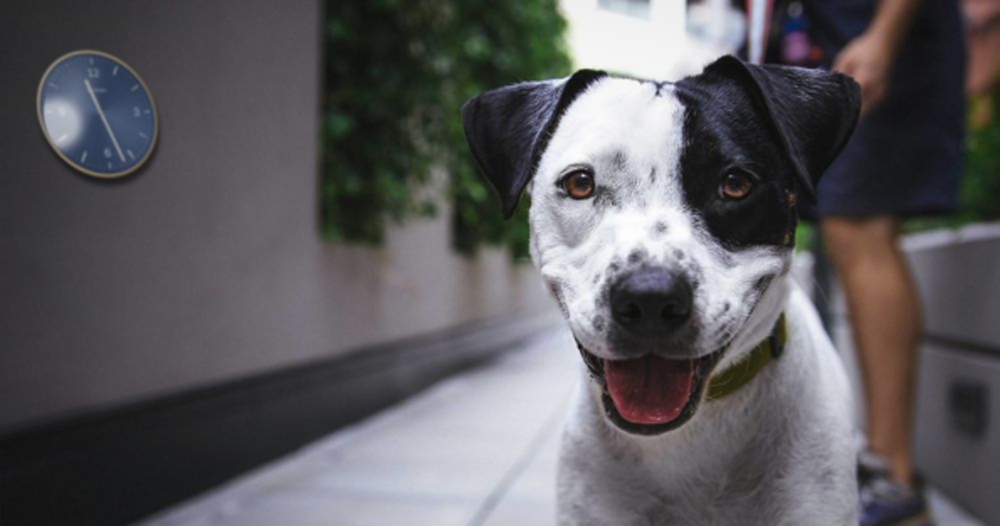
{"hour": 11, "minute": 27}
